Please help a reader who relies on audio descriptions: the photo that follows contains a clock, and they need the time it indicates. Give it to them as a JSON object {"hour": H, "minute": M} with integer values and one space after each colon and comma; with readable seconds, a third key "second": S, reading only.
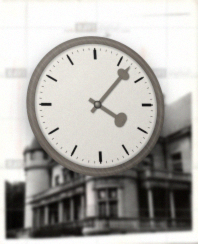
{"hour": 4, "minute": 7}
